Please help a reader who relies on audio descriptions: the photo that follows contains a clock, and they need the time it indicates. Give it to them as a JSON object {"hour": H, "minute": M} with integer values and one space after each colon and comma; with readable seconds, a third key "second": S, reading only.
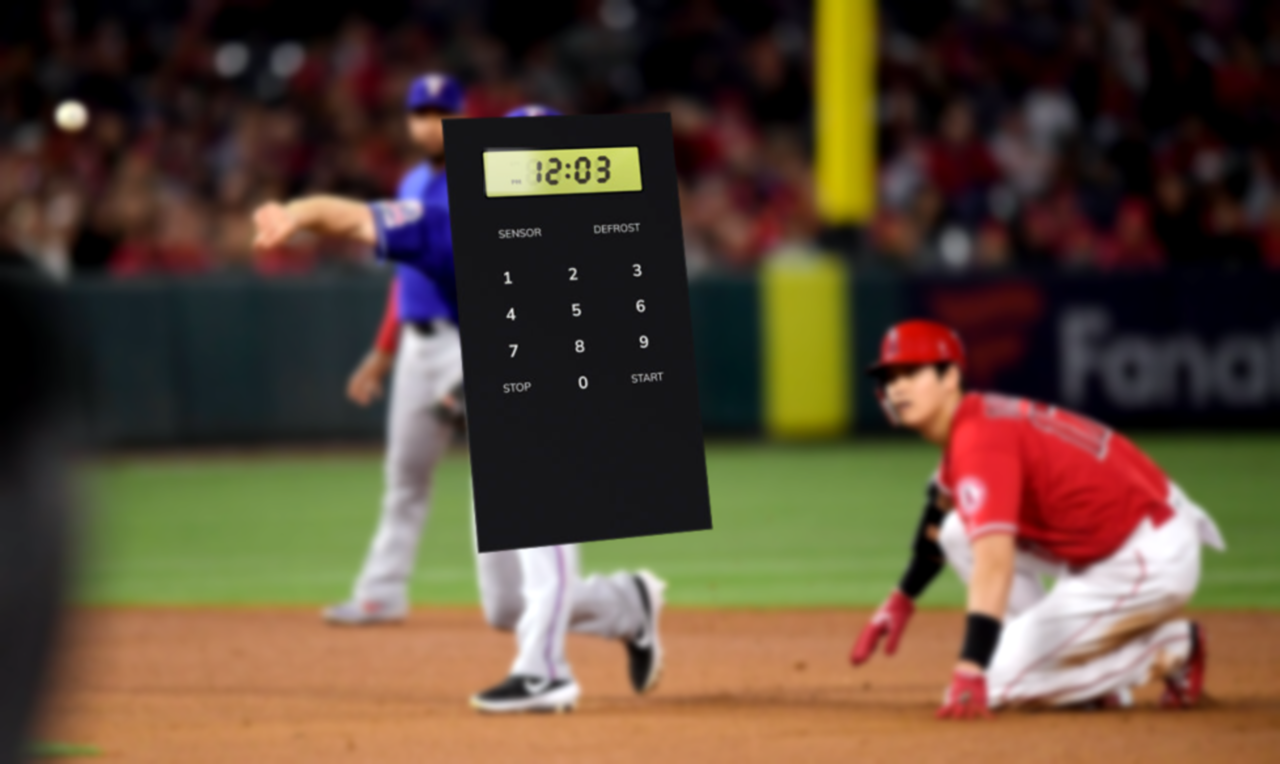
{"hour": 12, "minute": 3}
